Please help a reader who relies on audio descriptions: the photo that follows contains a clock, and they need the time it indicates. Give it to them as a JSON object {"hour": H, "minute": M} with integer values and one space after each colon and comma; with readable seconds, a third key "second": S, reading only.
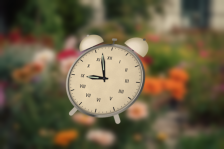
{"hour": 8, "minute": 57}
